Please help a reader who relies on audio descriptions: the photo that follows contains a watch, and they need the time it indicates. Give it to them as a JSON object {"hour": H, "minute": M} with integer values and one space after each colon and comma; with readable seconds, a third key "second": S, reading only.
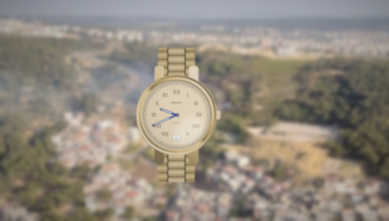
{"hour": 9, "minute": 41}
